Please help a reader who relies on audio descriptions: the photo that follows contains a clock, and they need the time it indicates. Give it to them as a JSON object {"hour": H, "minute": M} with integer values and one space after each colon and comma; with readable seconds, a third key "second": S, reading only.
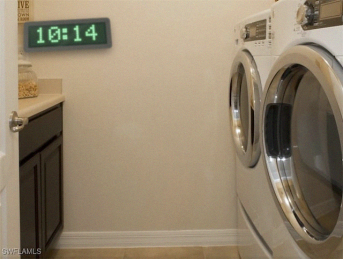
{"hour": 10, "minute": 14}
